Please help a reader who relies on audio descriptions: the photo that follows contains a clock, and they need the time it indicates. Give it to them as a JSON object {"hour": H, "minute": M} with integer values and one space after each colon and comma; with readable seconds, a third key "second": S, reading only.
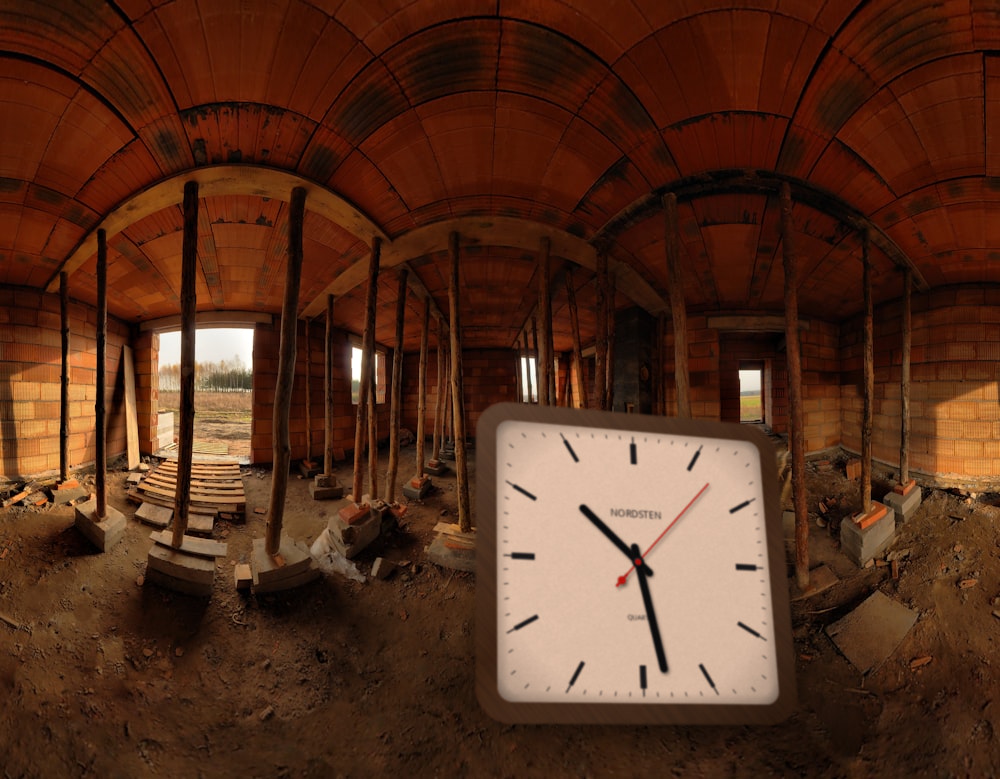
{"hour": 10, "minute": 28, "second": 7}
